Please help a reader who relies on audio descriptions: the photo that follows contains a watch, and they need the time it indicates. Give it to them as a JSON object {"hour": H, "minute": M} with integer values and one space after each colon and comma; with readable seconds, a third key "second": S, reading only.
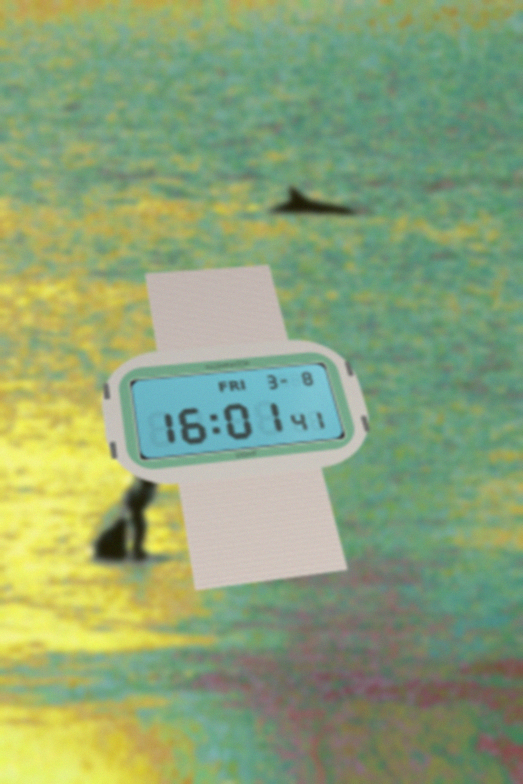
{"hour": 16, "minute": 1, "second": 41}
